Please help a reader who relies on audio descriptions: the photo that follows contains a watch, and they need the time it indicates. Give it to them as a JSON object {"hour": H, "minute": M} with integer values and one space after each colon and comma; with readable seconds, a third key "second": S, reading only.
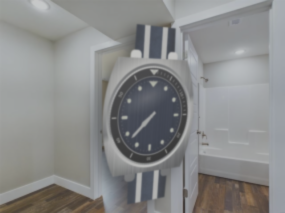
{"hour": 7, "minute": 38}
